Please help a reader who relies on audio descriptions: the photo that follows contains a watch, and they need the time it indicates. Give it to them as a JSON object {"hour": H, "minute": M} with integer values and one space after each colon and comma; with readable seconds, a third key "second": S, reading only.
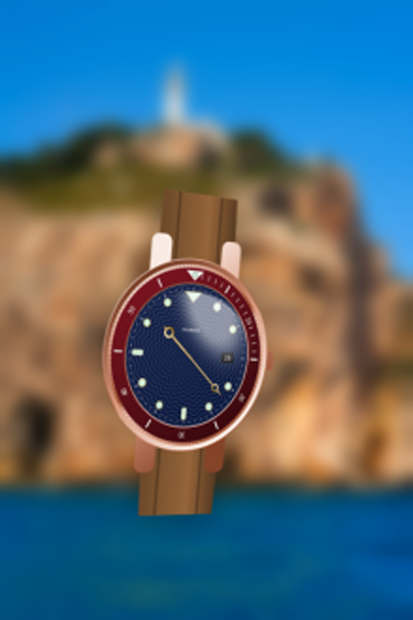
{"hour": 10, "minute": 22}
